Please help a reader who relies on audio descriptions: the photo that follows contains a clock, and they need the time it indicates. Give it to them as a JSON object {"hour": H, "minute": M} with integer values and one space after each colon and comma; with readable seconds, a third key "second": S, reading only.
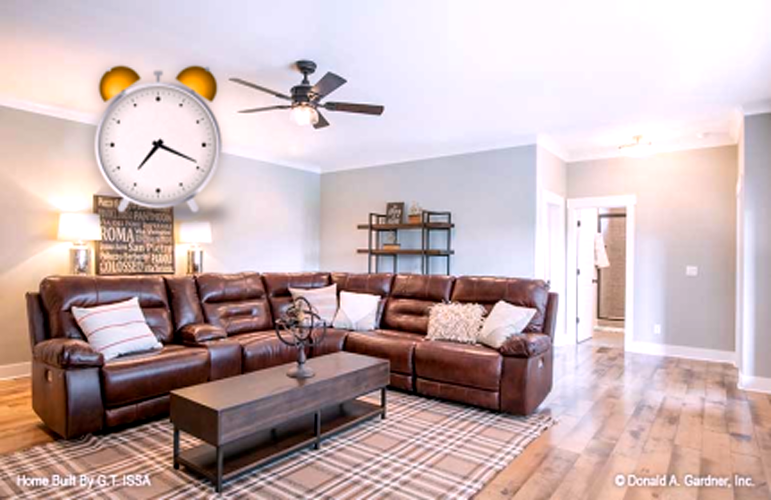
{"hour": 7, "minute": 19}
